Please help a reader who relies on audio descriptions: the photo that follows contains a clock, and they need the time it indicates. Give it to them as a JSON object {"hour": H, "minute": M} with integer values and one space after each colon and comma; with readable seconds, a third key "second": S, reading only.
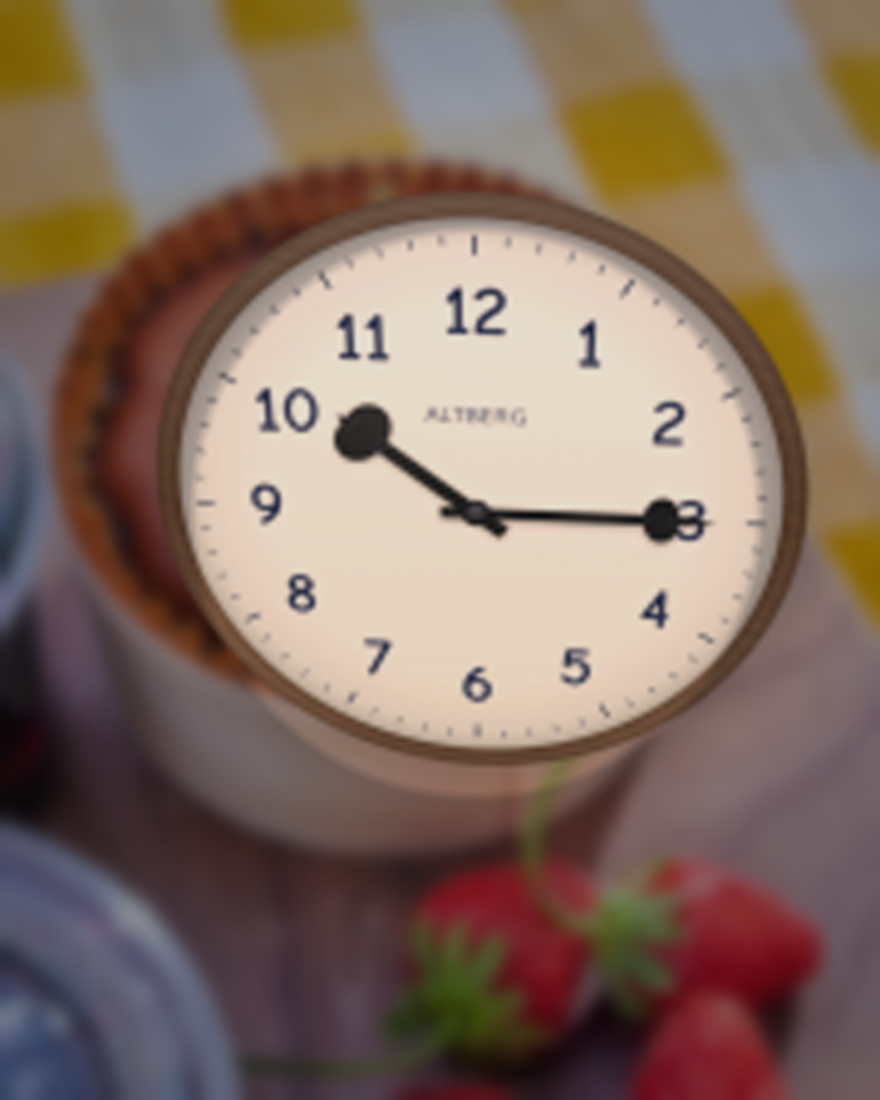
{"hour": 10, "minute": 15}
